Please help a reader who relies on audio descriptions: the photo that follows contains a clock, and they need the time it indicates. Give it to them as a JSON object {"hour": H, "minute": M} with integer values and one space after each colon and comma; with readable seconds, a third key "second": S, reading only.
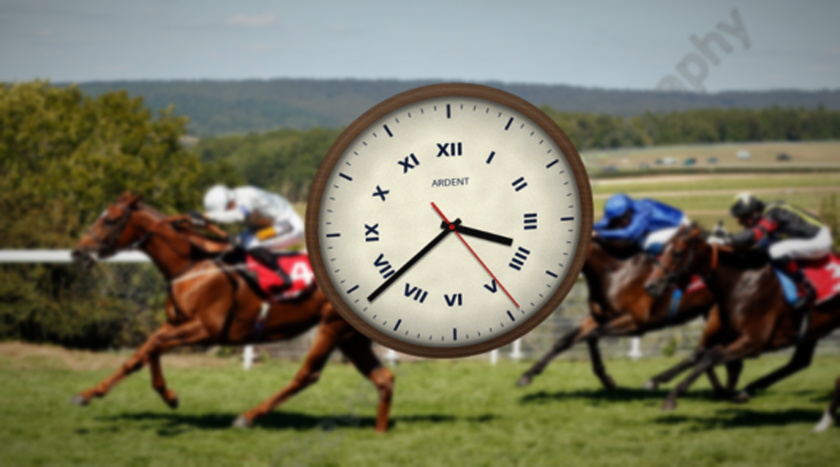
{"hour": 3, "minute": 38, "second": 24}
